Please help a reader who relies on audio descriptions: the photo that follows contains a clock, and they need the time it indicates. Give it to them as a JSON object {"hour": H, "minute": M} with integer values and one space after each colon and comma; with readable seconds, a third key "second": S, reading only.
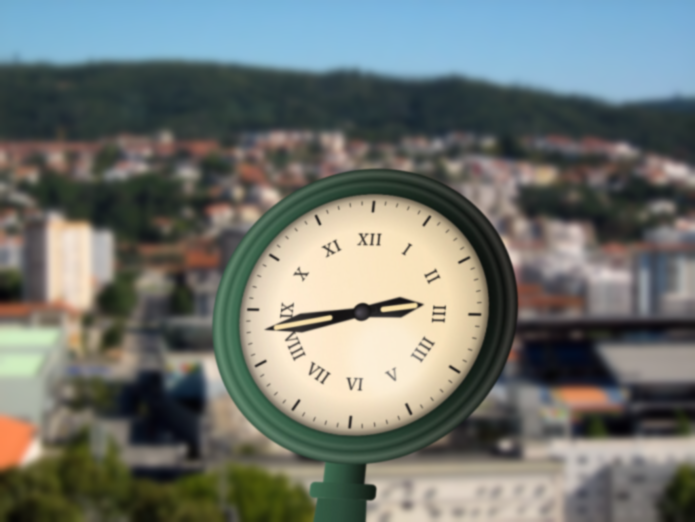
{"hour": 2, "minute": 43}
